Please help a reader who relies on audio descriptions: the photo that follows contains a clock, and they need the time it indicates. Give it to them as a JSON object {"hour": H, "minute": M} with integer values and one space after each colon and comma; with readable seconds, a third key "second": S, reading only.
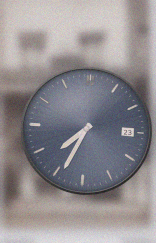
{"hour": 7, "minute": 34}
